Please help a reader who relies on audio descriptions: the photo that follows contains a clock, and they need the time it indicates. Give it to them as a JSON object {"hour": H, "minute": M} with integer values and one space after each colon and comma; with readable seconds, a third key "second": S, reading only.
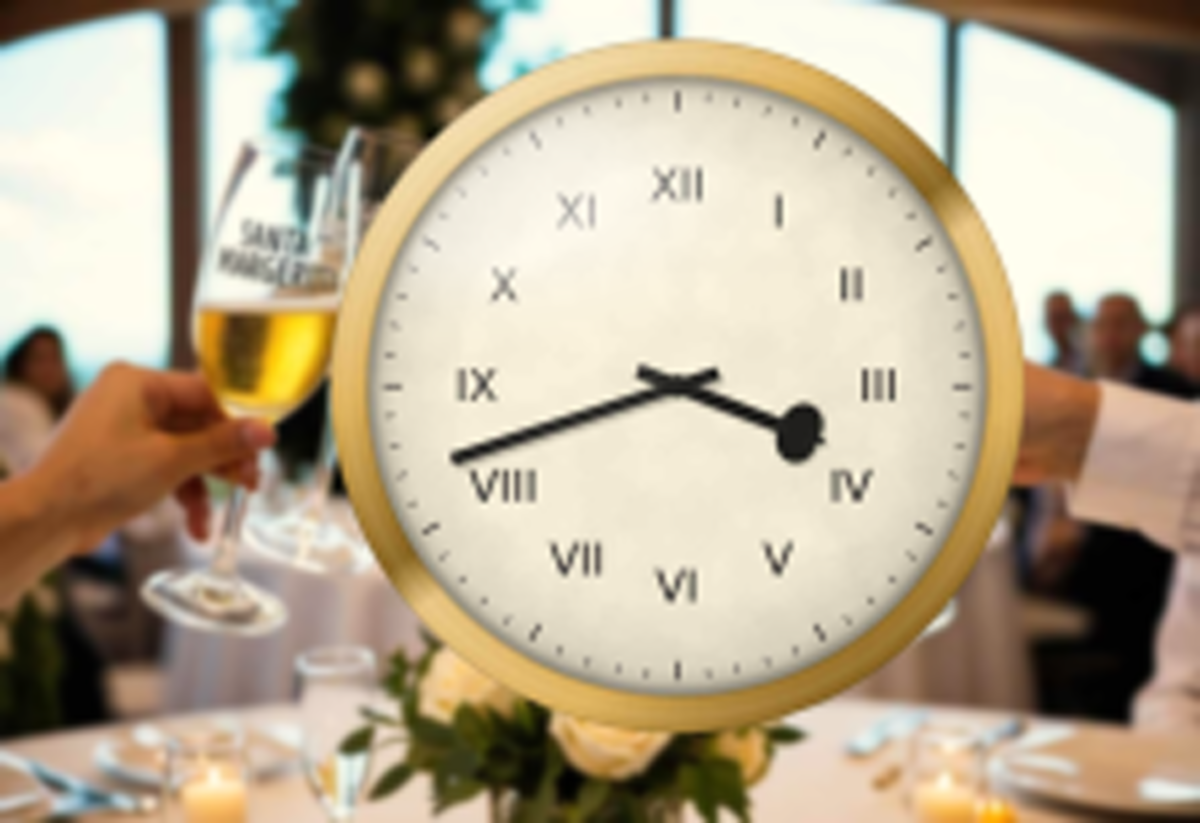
{"hour": 3, "minute": 42}
